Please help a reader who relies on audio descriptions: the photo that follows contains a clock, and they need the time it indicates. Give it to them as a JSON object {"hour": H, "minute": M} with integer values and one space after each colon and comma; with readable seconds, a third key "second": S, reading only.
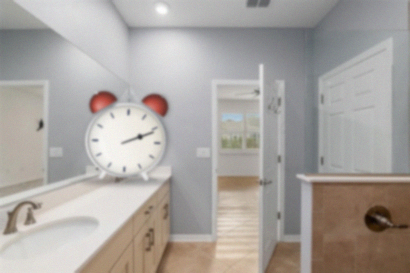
{"hour": 2, "minute": 11}
